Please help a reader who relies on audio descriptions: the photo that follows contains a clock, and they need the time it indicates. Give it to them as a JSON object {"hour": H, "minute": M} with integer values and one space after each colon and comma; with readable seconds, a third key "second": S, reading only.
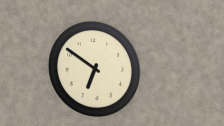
{"hour": 6, "minute": 51}
